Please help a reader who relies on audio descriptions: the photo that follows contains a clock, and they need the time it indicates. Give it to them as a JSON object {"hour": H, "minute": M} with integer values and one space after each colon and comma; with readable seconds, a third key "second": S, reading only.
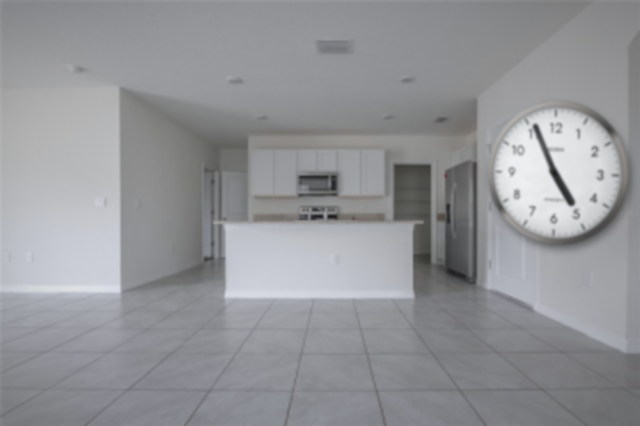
{"hour": 4, "minute": 56}
